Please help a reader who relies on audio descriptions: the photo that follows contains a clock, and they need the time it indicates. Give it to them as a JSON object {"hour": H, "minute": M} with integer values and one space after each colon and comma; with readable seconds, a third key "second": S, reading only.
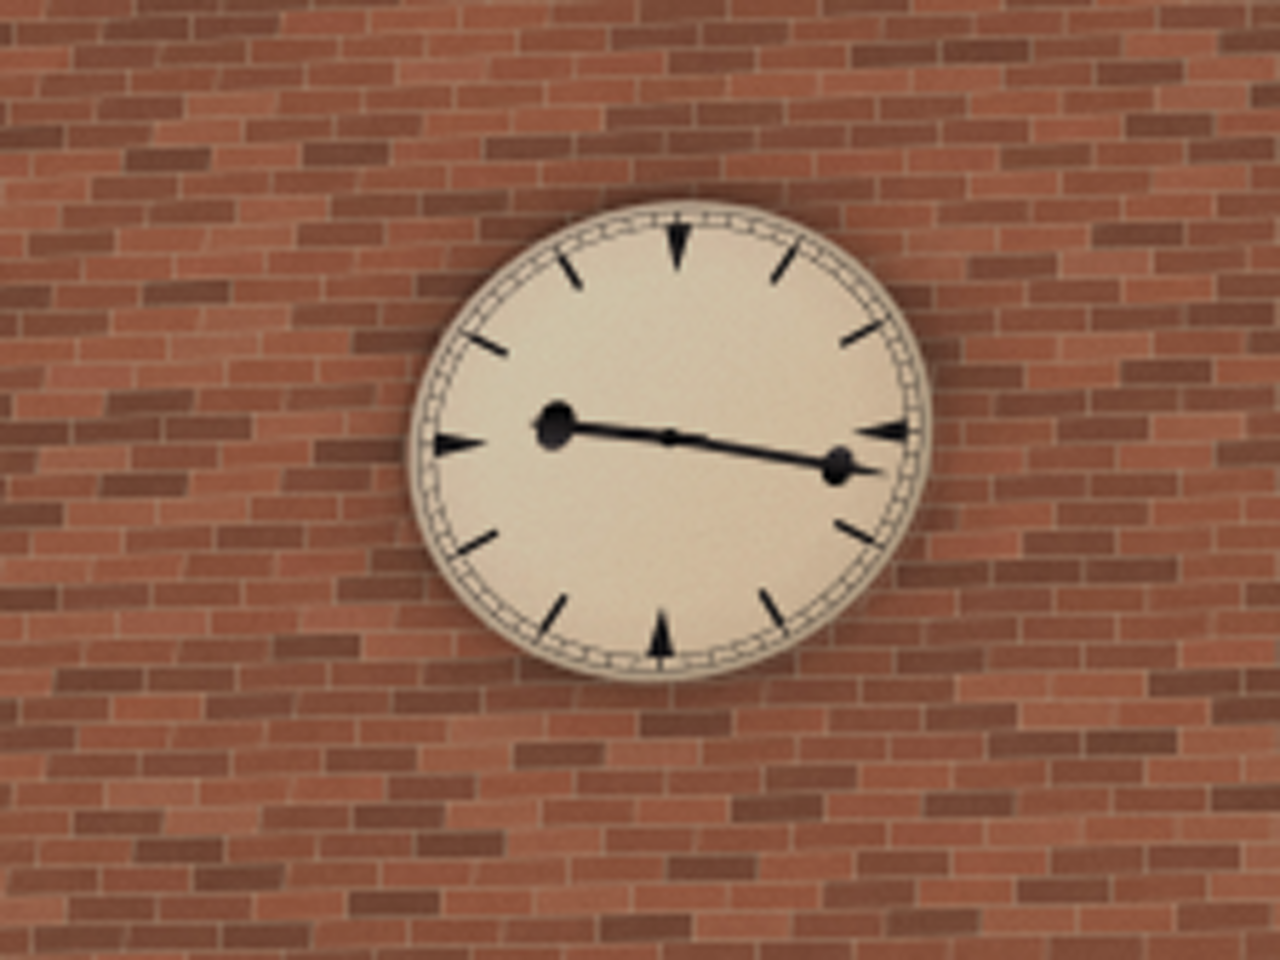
{"hour": 9, "minute": 17}
